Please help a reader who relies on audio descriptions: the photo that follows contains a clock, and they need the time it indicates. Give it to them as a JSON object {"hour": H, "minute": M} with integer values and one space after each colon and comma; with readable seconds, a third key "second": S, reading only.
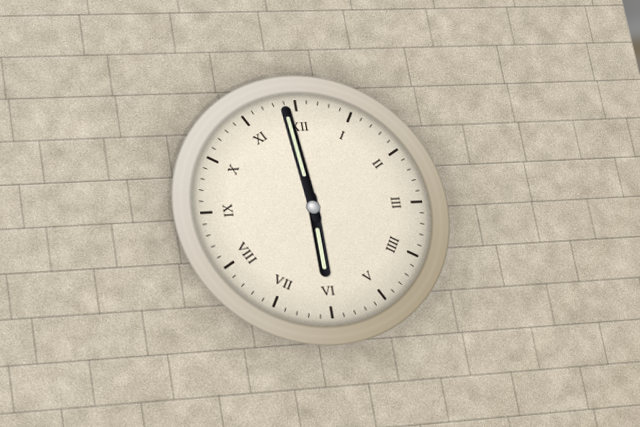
{"hour": 5, "minute": 59}
